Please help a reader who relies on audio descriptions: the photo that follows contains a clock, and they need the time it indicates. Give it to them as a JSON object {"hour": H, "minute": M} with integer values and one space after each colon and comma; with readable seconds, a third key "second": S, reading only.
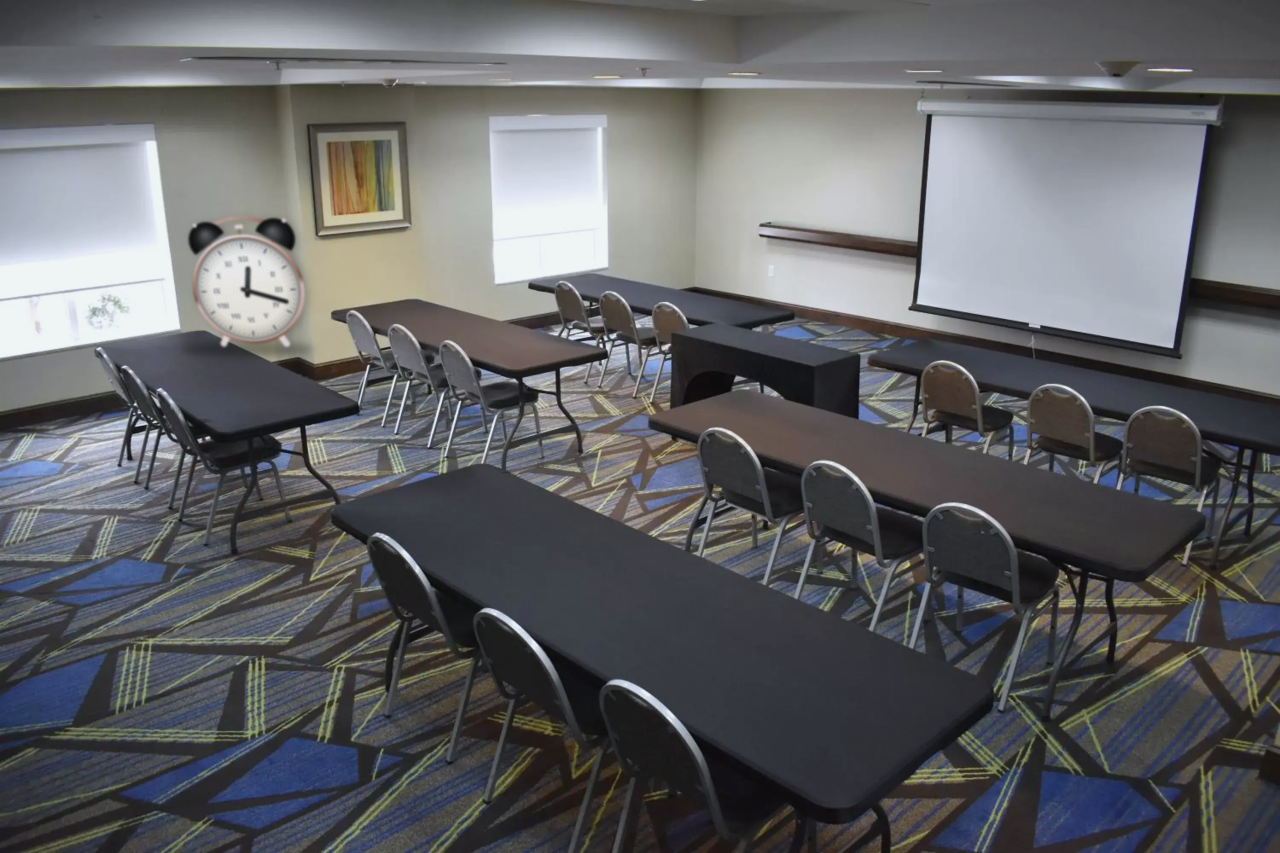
{"hour": 12, "minute": 18}
